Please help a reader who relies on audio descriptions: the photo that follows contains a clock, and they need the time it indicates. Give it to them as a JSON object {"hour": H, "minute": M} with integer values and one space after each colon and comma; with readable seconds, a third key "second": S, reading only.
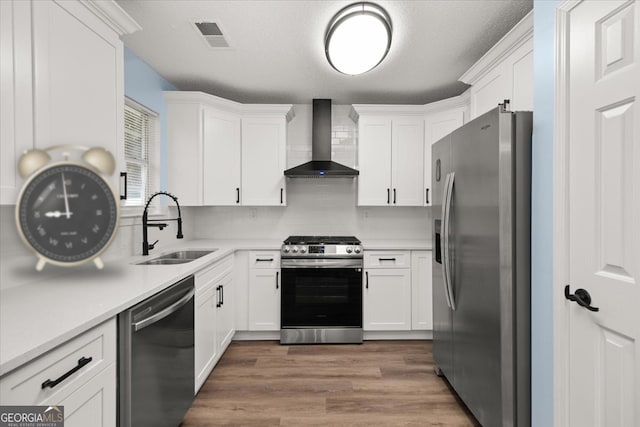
{"hour": 8, "minute": 59}
